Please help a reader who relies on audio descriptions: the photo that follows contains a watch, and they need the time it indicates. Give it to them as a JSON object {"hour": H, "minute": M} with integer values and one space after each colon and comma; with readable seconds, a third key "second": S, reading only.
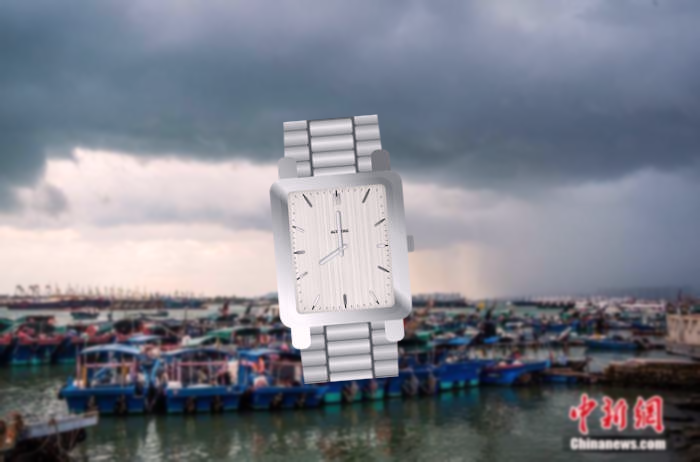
{"hour": 8, "minute": 0}
